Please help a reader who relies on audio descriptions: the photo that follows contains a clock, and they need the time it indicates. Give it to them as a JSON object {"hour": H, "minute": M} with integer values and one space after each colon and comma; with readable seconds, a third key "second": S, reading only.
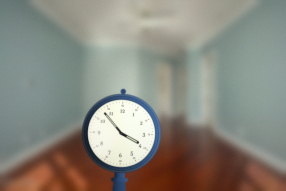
{"hour": 3, "minute": 53}
